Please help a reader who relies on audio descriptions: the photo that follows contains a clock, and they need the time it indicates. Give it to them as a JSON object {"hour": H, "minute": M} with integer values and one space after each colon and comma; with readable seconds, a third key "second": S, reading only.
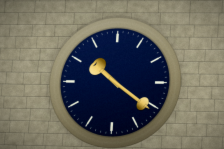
{"hour": 10, "minute": 21}
